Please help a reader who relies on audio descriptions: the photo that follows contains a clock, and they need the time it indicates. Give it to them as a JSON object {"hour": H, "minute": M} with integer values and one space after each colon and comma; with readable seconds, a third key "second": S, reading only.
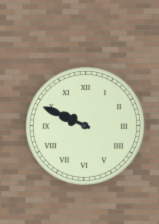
{"hour": 9, "minute": 49}
